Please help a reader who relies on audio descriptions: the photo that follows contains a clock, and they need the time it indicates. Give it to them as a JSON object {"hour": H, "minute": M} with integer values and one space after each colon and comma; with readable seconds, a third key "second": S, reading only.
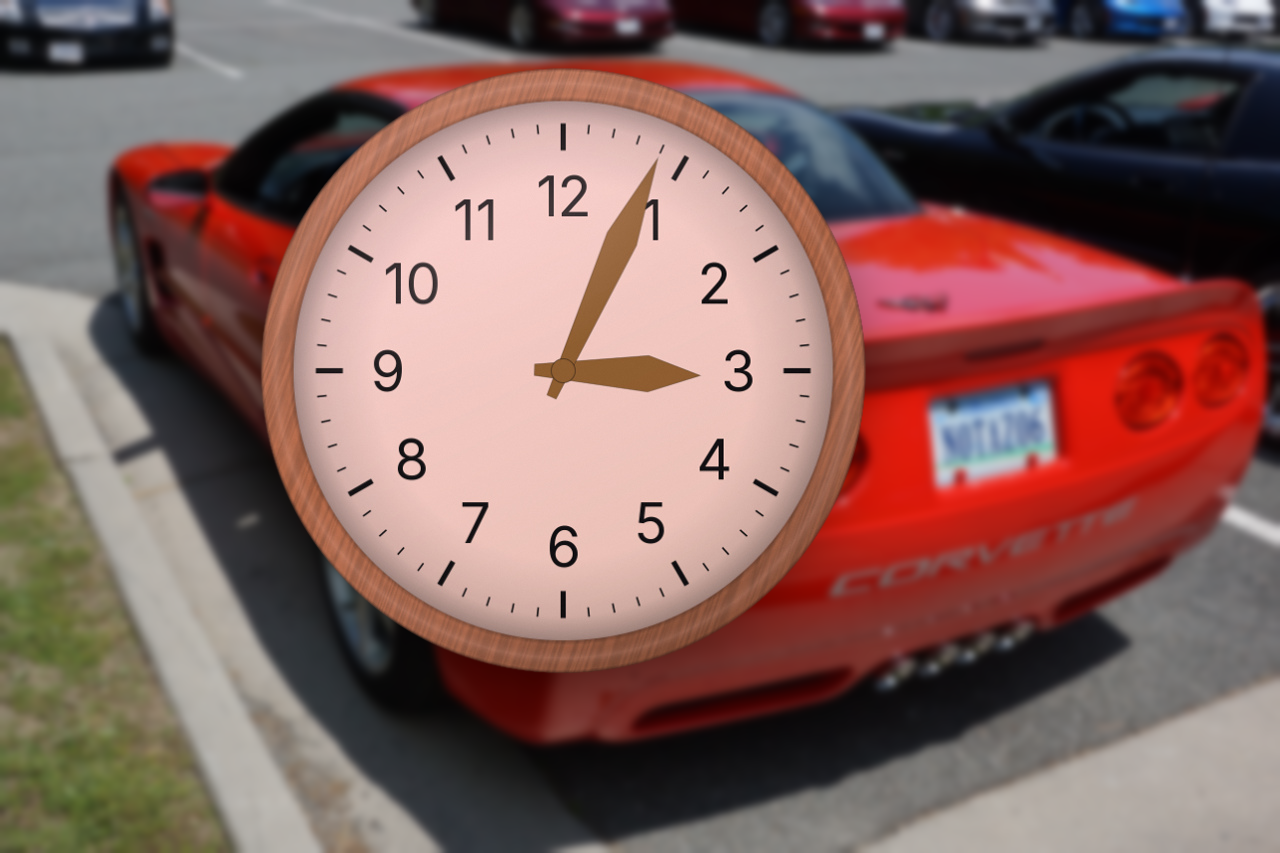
{"hour": 3, "minute": 4}
